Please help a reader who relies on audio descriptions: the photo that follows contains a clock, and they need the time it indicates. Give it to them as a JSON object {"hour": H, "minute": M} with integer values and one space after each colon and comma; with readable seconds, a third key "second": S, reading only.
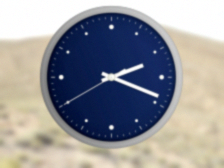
{"hour": 2, "minute": 18, "second": 40}
